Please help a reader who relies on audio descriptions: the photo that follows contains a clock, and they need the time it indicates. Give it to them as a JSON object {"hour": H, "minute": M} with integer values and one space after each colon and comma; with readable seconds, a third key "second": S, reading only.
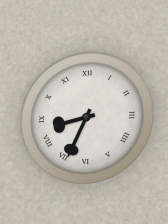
{"hour": 8, "minute": 34}
